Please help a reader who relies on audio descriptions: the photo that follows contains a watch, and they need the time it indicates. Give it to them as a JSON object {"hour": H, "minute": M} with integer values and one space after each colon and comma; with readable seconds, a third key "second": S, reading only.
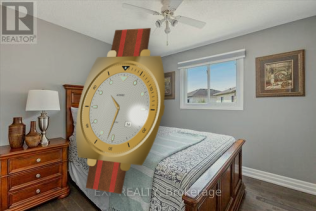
{"hour": 10, "minute": 32}
